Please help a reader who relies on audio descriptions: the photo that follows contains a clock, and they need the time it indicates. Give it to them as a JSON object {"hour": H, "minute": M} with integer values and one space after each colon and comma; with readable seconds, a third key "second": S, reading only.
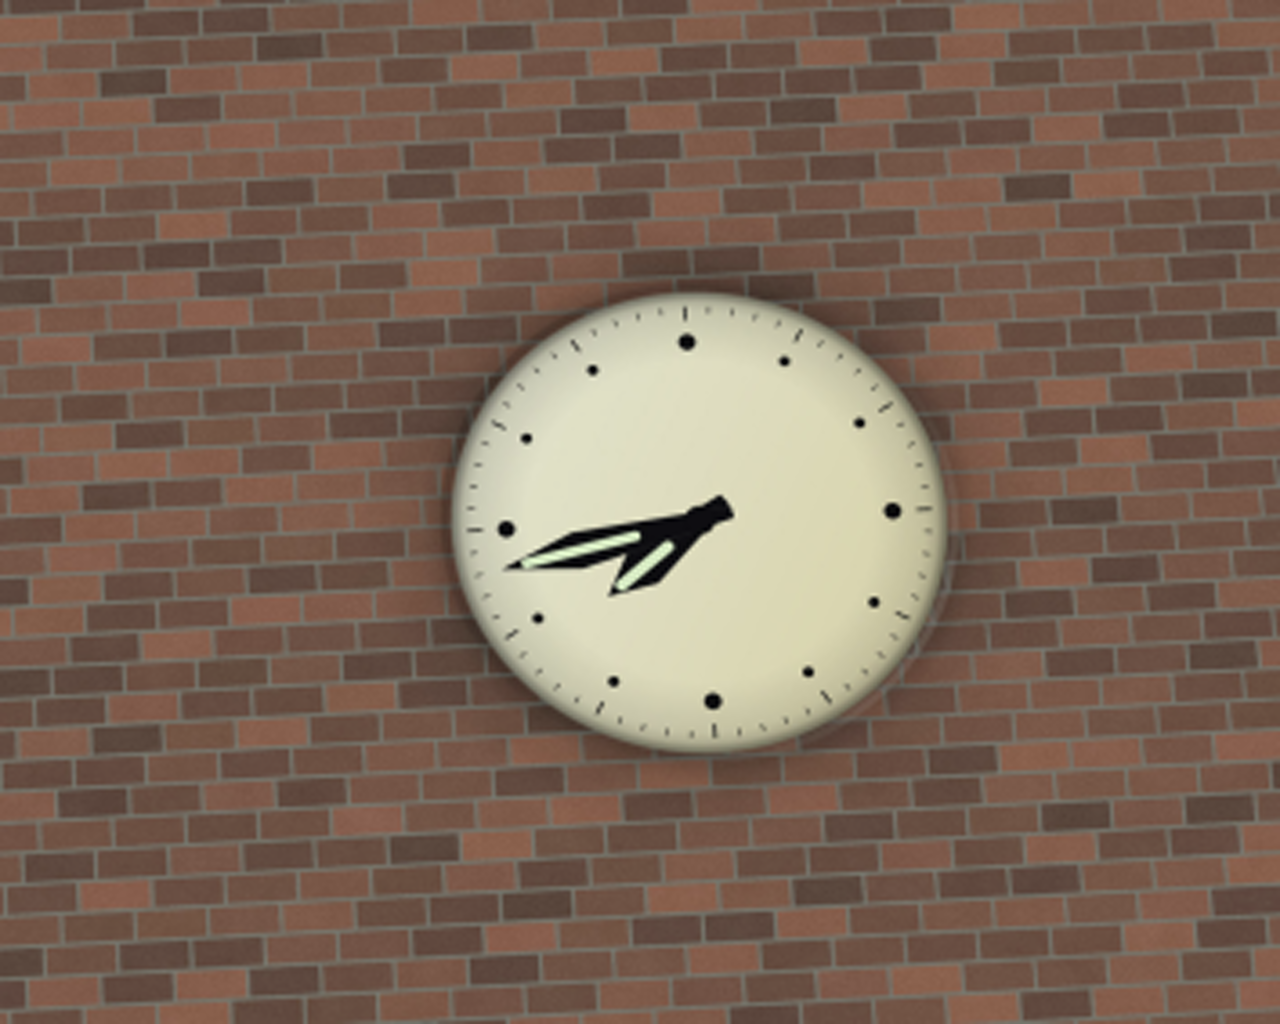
{"hour": 7, "minute": 43}
